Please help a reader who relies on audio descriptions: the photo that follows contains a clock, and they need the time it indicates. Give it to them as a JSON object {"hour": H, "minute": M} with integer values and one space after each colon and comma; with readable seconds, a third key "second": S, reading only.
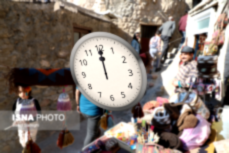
{"hour": 12, "minute": 0}
